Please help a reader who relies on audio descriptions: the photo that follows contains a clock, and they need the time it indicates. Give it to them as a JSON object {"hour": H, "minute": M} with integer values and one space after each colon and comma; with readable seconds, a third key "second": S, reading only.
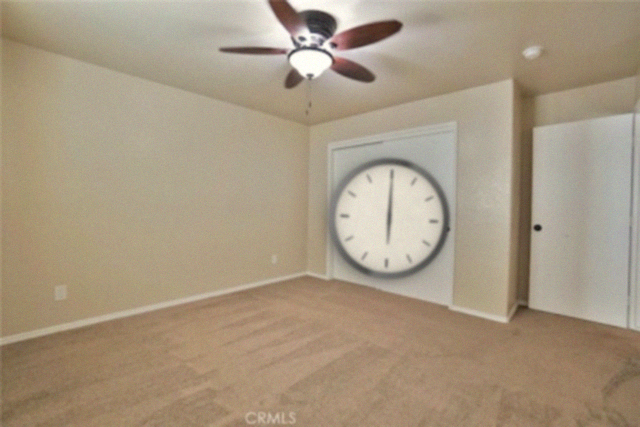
{"hour": 6, "minute": 0}
